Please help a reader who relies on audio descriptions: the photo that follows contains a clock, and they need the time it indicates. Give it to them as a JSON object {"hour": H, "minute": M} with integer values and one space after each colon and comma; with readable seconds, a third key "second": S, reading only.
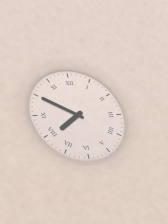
{"hour": 7, "minute": 50}
